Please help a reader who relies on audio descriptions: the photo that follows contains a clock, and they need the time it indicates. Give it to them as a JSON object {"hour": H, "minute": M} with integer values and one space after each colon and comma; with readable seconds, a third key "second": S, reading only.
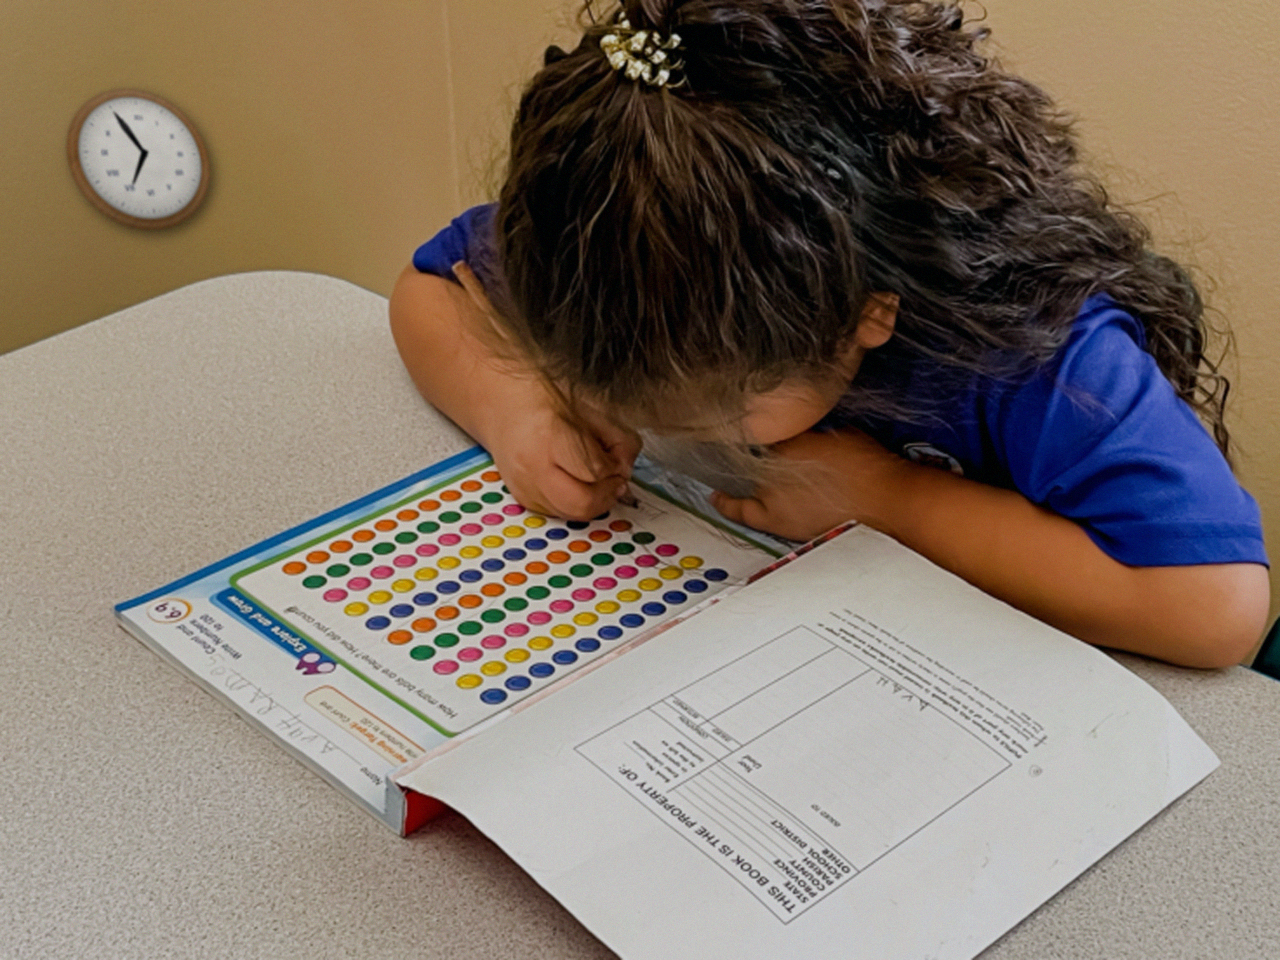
{"hour": 6, "minute": 55}
